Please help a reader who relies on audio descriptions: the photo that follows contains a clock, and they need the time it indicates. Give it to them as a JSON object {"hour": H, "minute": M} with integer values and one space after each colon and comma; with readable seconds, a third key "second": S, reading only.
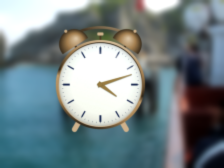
{"hour": 4, "minute": 12}
